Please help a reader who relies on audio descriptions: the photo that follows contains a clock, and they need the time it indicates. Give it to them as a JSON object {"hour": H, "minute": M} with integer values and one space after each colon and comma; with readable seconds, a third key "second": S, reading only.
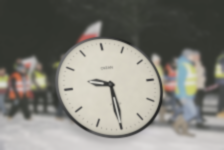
{"hour": 9, "minute": 30}
